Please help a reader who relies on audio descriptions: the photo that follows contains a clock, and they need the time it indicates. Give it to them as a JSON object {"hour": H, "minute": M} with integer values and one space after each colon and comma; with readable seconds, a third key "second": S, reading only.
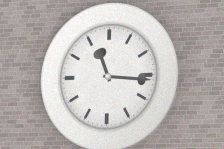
{"hour": 11, "minute": 16}
